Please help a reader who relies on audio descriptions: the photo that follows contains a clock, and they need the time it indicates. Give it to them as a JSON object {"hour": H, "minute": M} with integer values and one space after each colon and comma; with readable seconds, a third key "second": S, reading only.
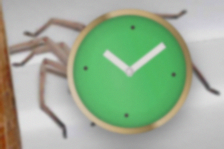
{"hour": 10, "minute": 8}
